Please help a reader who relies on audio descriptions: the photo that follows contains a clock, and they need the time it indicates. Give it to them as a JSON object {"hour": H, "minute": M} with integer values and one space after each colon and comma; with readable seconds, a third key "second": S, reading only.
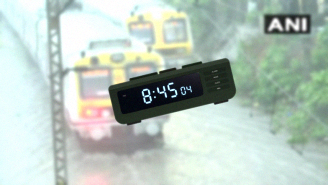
{"hour": 8, "minute": 45, "second": 4}
